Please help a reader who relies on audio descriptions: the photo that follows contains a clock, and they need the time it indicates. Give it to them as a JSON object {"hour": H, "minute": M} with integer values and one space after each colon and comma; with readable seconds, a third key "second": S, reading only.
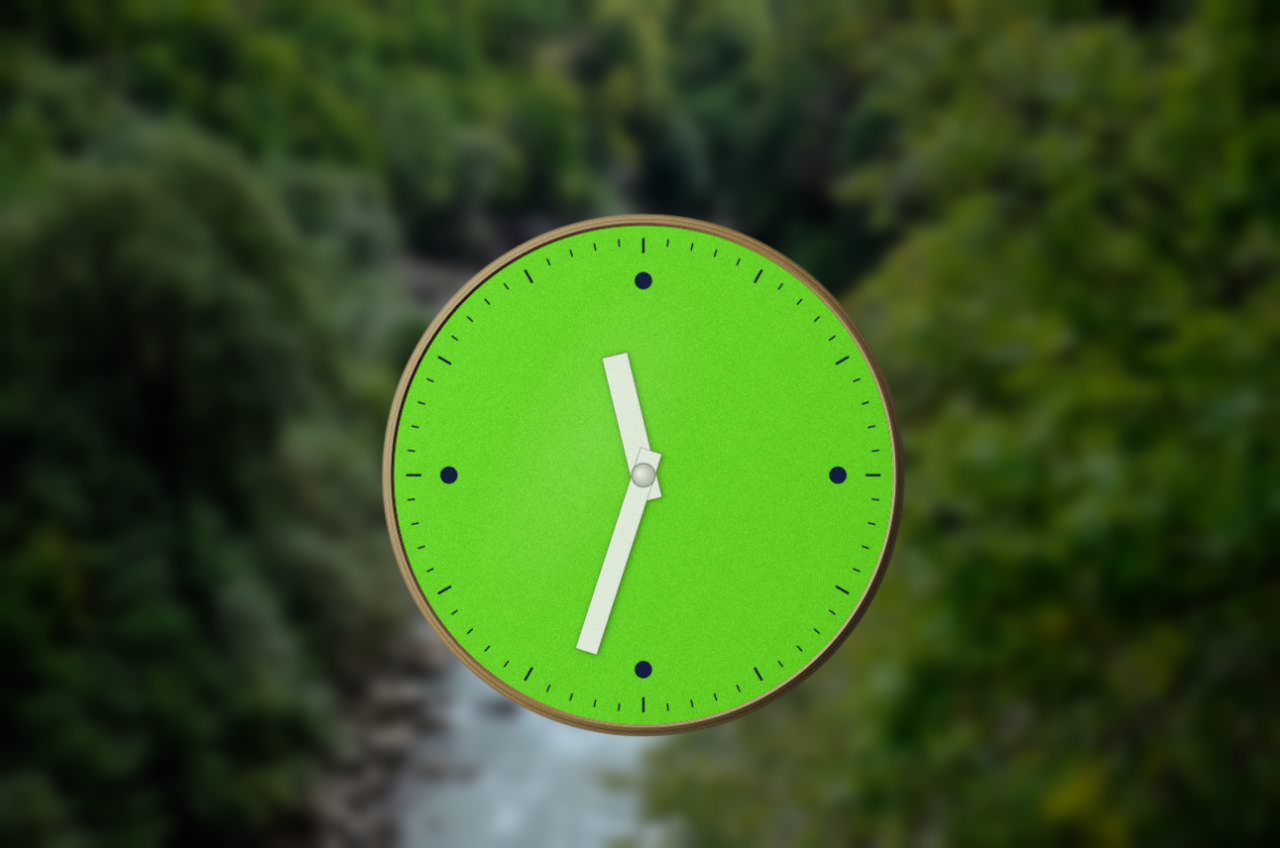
{"hour": 11, "minute": 33}
